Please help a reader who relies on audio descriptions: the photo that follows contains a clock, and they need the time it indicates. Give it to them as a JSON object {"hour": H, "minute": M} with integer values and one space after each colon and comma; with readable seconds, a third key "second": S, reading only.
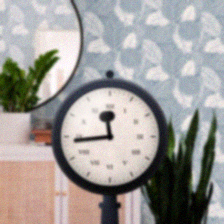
{"hour": 11, "minute": 44}
